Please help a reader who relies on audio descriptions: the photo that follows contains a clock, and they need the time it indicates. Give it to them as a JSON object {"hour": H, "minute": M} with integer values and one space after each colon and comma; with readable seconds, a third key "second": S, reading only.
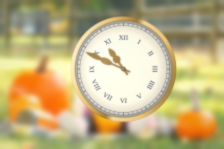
{"hour": 10, "minute": 49}
